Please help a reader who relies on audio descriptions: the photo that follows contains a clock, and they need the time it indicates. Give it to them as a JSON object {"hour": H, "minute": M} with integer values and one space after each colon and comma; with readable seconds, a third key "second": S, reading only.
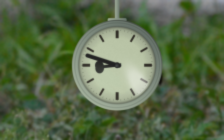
{"hour": 8, "minute": 48}
